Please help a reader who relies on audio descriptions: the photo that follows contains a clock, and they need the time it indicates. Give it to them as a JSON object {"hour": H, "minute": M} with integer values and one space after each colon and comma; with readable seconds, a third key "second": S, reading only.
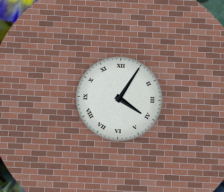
{"hour": 4, "minute": 5}
